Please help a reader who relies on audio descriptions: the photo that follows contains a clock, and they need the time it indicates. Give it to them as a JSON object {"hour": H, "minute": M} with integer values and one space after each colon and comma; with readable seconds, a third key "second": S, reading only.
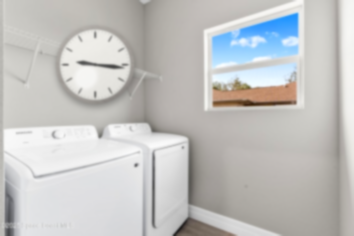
{"hour": 9, "minute": 16}
